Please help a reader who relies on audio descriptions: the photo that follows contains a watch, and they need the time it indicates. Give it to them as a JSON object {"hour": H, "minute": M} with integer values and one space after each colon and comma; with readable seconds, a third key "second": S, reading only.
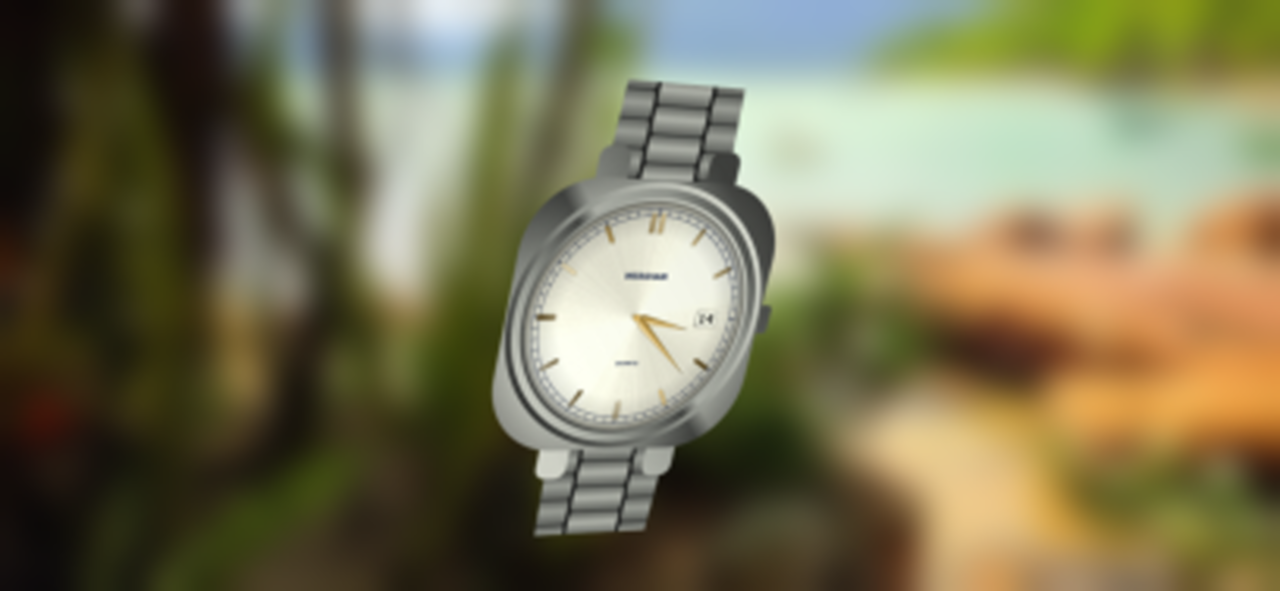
{"hour": 3, "minute": 22}
